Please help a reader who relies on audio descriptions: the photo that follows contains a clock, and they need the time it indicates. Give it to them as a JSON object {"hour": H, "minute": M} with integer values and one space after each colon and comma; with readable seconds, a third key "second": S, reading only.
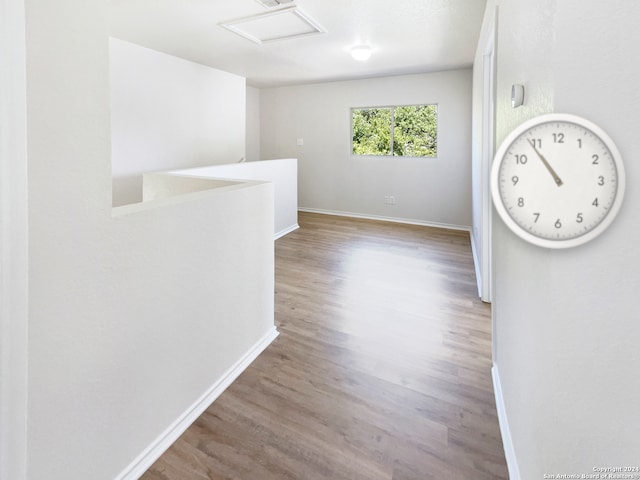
{"hour": 10, "minute": 54}
